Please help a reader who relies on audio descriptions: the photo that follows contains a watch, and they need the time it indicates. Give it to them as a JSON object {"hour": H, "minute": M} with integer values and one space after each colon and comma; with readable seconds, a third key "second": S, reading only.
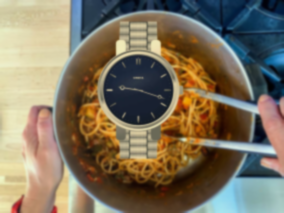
{"hour": 9, "minute": 18}
